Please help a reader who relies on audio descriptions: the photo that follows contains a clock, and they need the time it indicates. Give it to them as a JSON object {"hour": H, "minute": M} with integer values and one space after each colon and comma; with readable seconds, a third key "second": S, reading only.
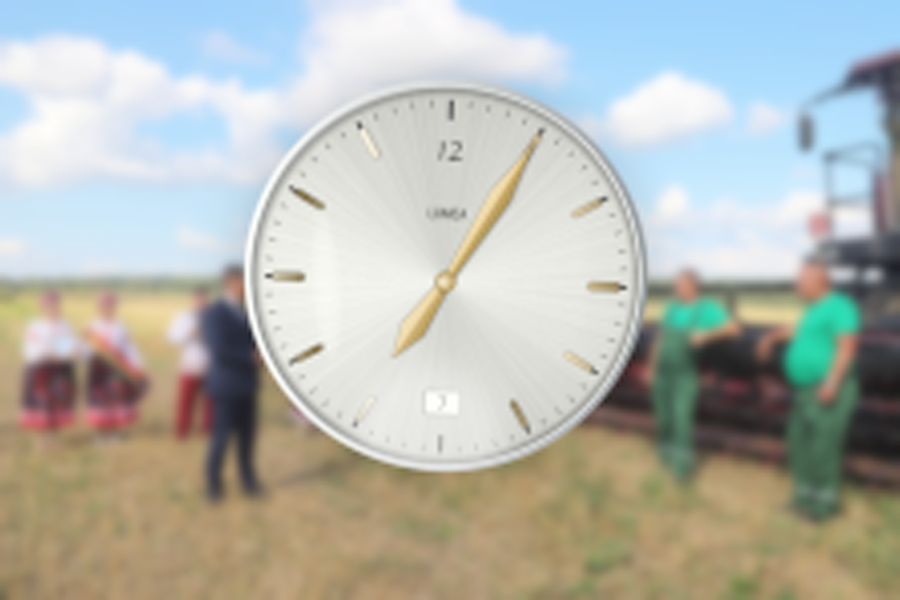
{"hour": 7, "minute": 5}
